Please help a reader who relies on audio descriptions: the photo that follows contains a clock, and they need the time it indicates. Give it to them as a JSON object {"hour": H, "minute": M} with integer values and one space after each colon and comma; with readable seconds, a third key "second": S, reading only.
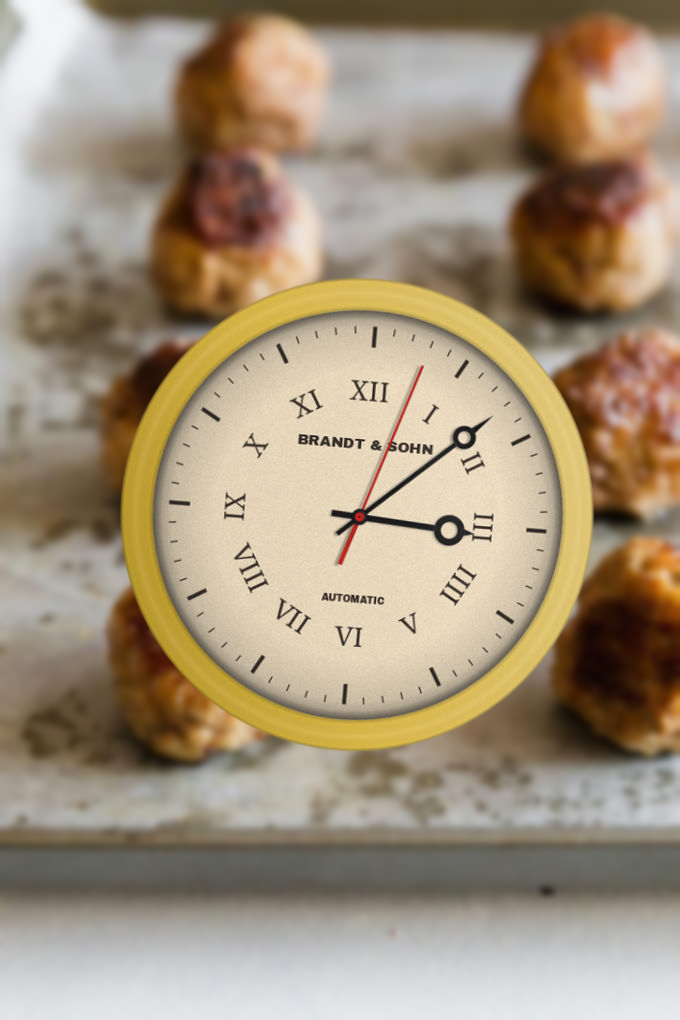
{"hour": 3, "minute": 8, "second": 3}
